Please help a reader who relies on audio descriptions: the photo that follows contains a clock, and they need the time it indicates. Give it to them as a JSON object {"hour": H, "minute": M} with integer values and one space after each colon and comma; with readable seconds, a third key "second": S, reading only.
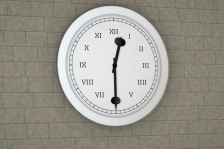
{"hour": 12, "minute": 30}
